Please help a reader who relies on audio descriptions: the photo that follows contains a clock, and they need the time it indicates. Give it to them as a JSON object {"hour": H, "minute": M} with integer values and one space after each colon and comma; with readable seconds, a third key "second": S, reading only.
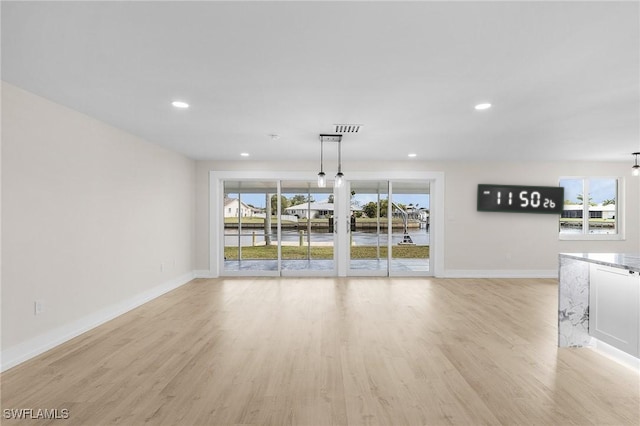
{"hour": 11, "minute": 50}
